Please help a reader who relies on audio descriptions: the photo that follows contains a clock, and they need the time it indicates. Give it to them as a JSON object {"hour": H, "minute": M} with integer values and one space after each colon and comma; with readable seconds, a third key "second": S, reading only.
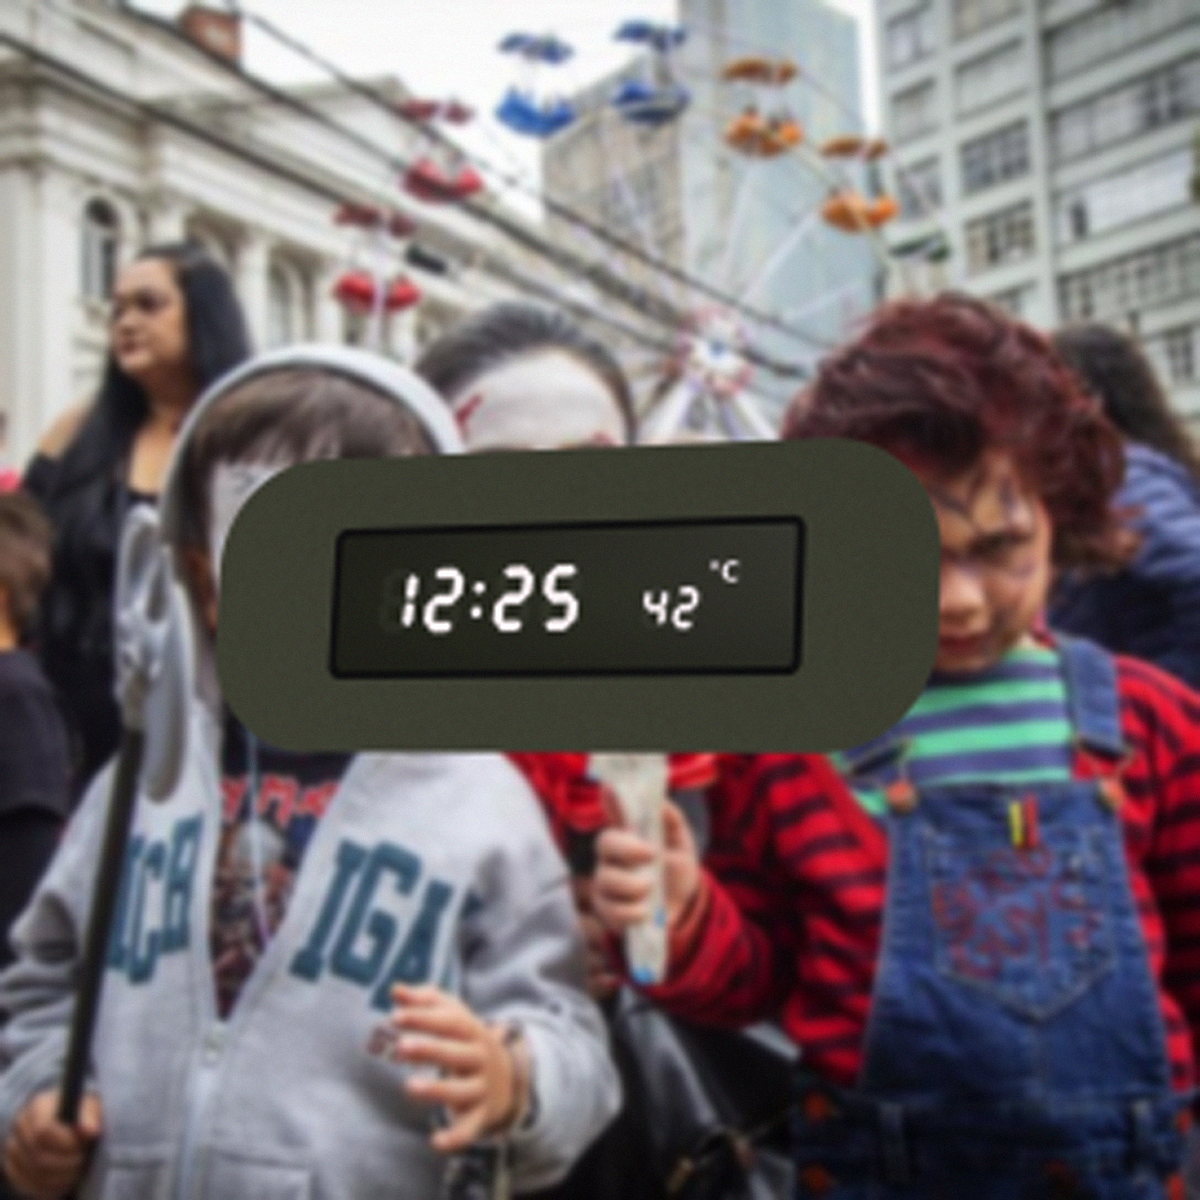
{"hour": 12, "minute": 25}
